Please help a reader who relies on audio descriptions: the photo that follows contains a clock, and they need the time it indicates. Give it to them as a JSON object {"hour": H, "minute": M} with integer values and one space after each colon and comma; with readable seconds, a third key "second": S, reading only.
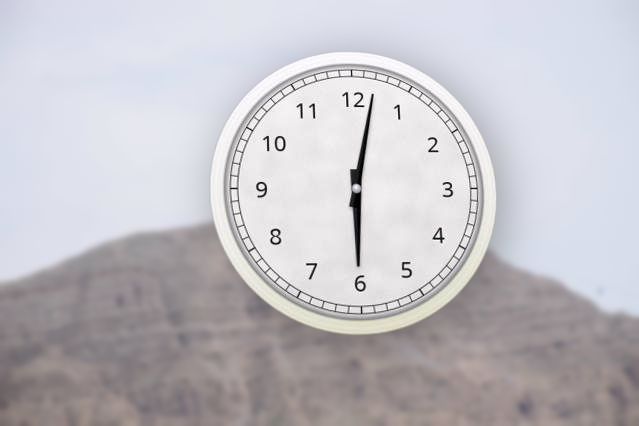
{"hour": 6, "minute": 2}
